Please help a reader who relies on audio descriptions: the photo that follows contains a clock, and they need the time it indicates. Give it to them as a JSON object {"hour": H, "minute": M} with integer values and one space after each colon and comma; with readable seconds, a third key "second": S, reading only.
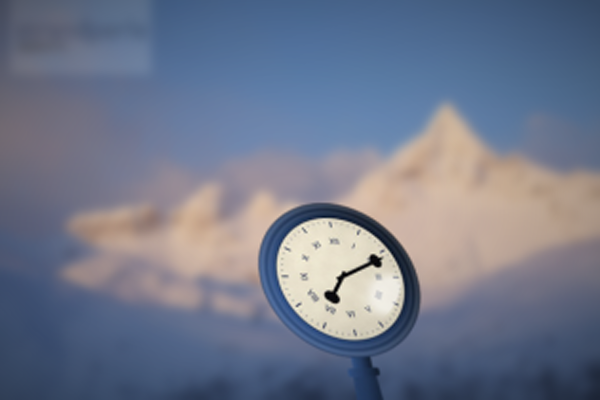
{"hour": 7, "minute": 11}
